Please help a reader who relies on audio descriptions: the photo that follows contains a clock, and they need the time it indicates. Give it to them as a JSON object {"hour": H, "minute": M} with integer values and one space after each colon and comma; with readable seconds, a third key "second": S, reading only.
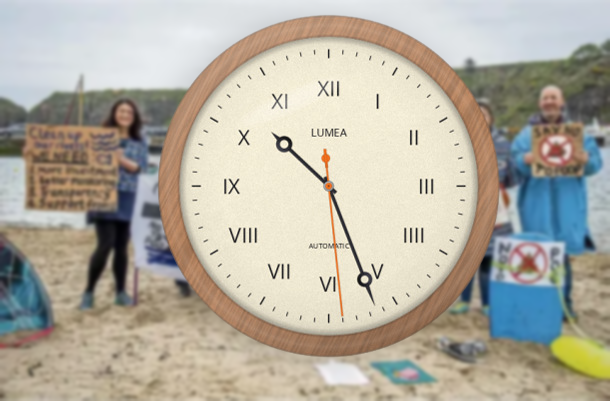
{"hour": 10, "minute": 26, "second": 29}
